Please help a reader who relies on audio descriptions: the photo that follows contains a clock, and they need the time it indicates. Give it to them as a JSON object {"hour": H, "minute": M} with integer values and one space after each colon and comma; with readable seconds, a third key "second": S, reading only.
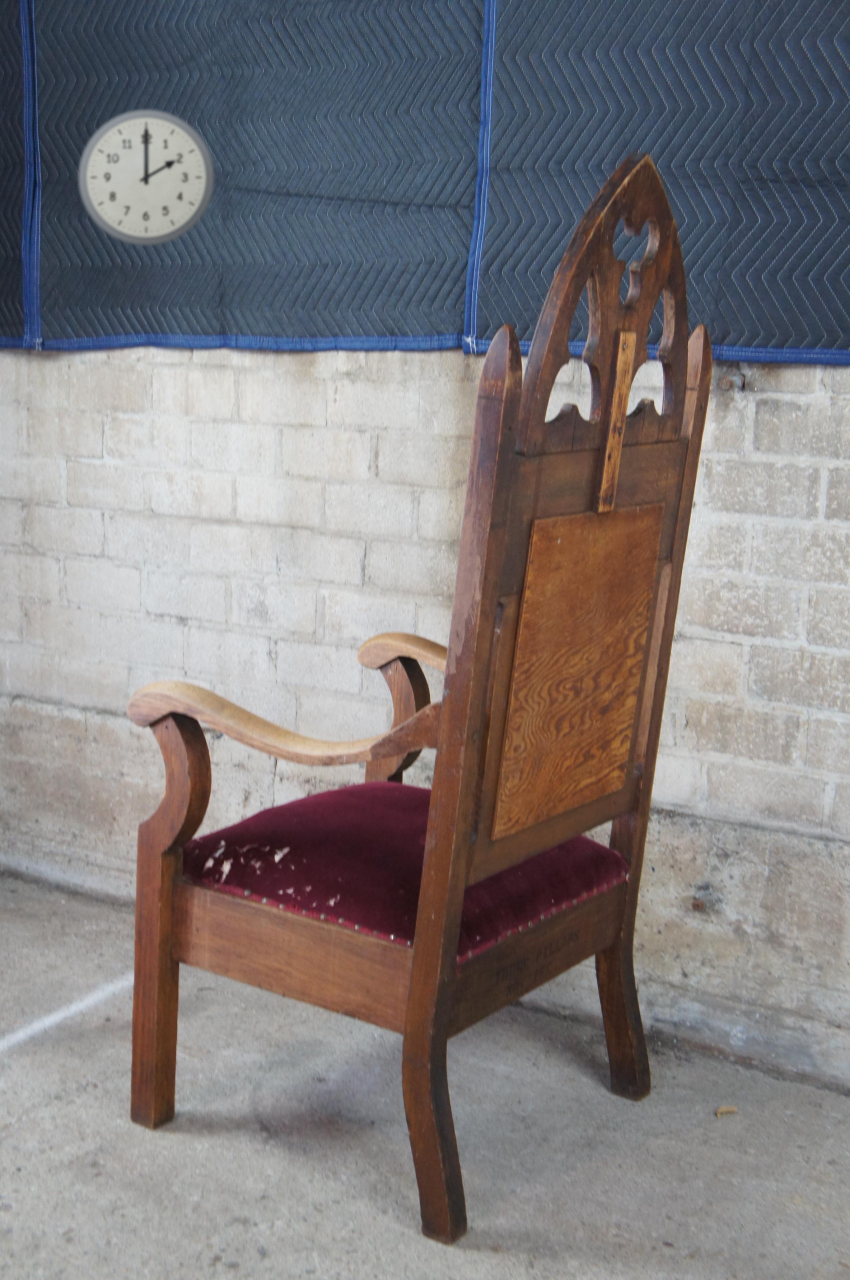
{"hour": 2, "minute": 0}
